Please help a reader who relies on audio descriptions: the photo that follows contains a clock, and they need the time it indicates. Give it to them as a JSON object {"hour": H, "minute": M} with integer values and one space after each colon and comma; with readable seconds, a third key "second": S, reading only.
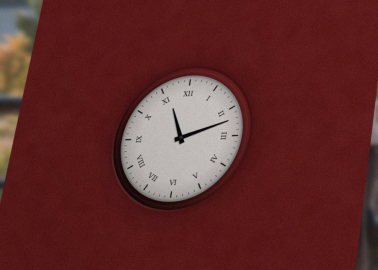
{"hour": 11, "minute": 12}
